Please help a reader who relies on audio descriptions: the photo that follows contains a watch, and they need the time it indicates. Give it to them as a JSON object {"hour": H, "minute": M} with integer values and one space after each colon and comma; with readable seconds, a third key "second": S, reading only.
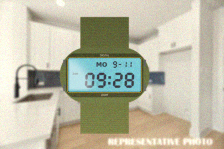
{"hour": 9, "minute": 28}
